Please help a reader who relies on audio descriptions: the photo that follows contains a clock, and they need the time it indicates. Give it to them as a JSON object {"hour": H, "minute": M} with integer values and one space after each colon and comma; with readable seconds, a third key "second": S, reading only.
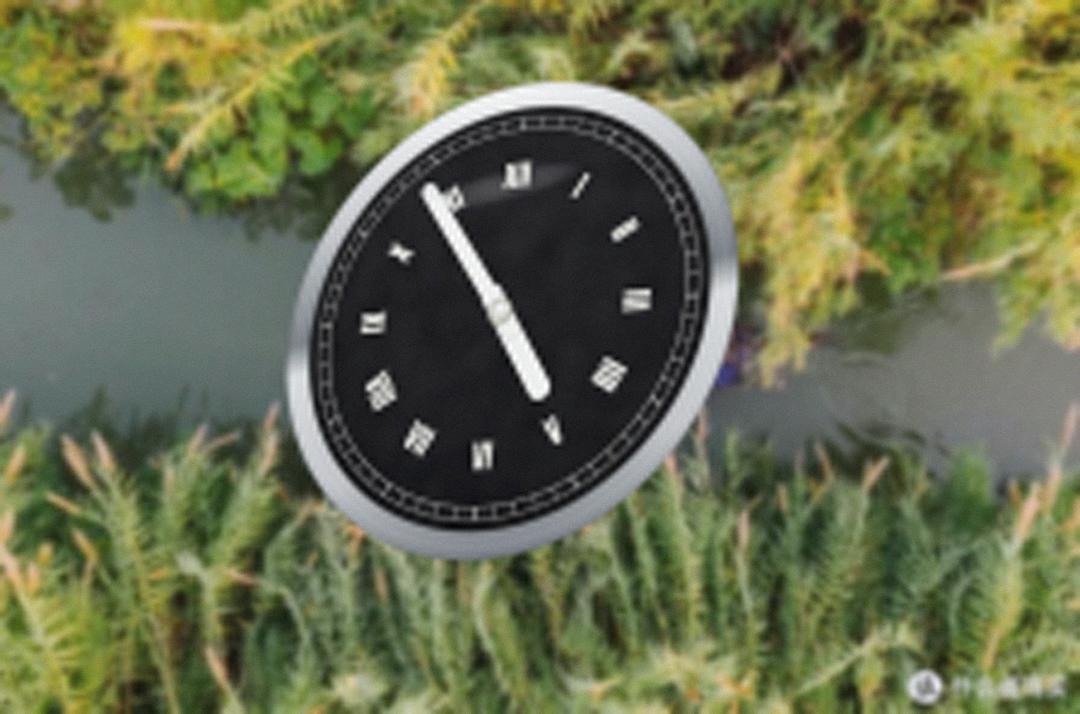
{"hour": 4, "minute": 54}
